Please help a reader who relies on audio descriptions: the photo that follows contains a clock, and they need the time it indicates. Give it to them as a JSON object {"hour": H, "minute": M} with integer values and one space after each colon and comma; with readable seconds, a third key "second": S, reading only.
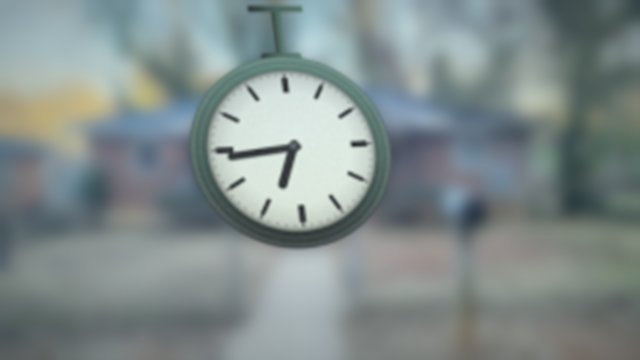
{"hour": 6, "minute": 44}
